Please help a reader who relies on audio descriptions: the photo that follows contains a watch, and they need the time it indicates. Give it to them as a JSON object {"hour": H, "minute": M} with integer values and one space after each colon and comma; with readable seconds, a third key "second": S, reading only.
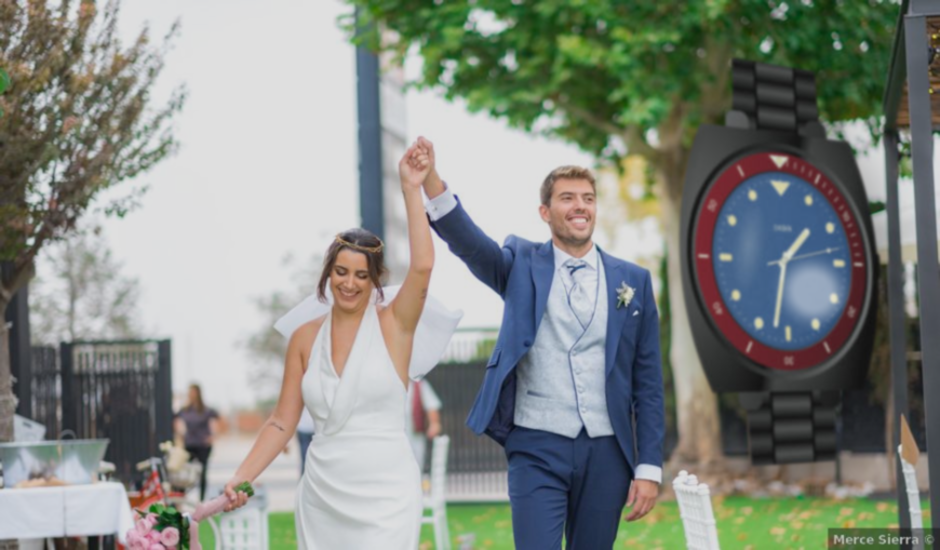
{"hour": 1, "minute": 32, "second": 13}
